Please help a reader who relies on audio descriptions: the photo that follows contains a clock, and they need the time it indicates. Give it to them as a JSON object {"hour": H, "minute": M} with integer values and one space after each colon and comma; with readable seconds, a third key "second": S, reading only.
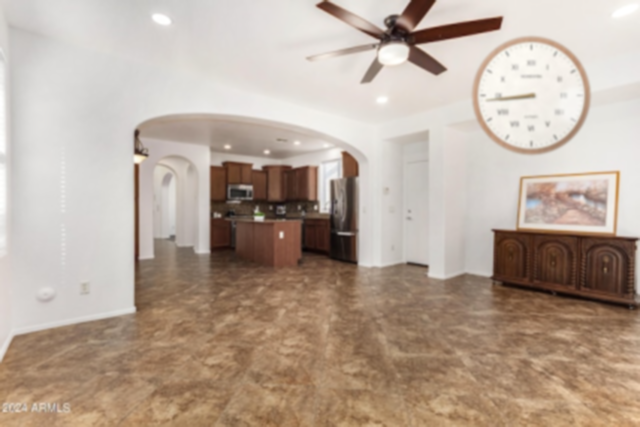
{"hour": 8, "minute": 44}
